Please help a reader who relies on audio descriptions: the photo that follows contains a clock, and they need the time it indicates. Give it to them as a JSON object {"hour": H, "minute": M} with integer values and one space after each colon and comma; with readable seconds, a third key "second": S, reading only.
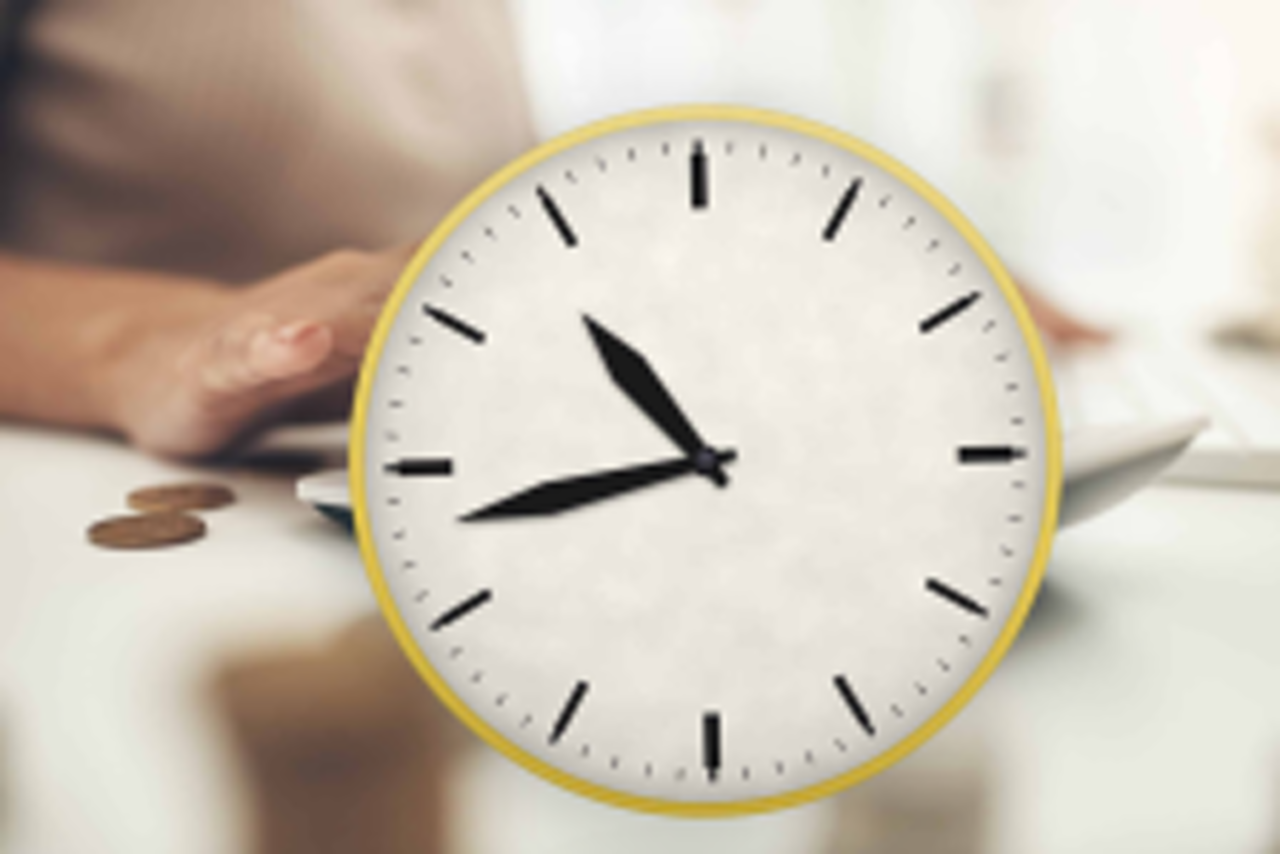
{"hour": 10, "minute": 43}
